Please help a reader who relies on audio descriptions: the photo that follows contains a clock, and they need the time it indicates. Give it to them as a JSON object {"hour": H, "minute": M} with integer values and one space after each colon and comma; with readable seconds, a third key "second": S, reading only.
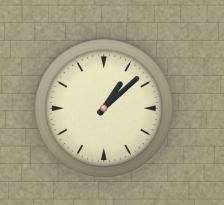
{"hour": 1, "minute": 8}
